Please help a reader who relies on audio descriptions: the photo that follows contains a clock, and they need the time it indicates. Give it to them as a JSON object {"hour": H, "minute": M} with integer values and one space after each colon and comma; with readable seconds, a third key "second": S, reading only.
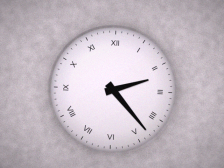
{"hour": 2, "minute": 23}
